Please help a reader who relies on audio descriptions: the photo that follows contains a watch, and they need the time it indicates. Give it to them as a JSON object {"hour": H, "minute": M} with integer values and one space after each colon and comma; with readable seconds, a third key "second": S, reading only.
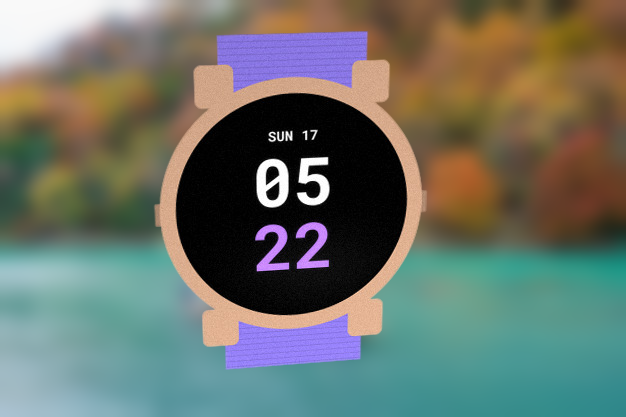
{"hour": 5, "minute": 22}
